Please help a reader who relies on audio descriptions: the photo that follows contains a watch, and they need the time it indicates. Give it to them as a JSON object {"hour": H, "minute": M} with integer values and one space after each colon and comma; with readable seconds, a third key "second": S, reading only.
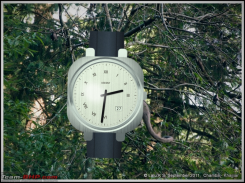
{"hour": 2, "minute": 31}
